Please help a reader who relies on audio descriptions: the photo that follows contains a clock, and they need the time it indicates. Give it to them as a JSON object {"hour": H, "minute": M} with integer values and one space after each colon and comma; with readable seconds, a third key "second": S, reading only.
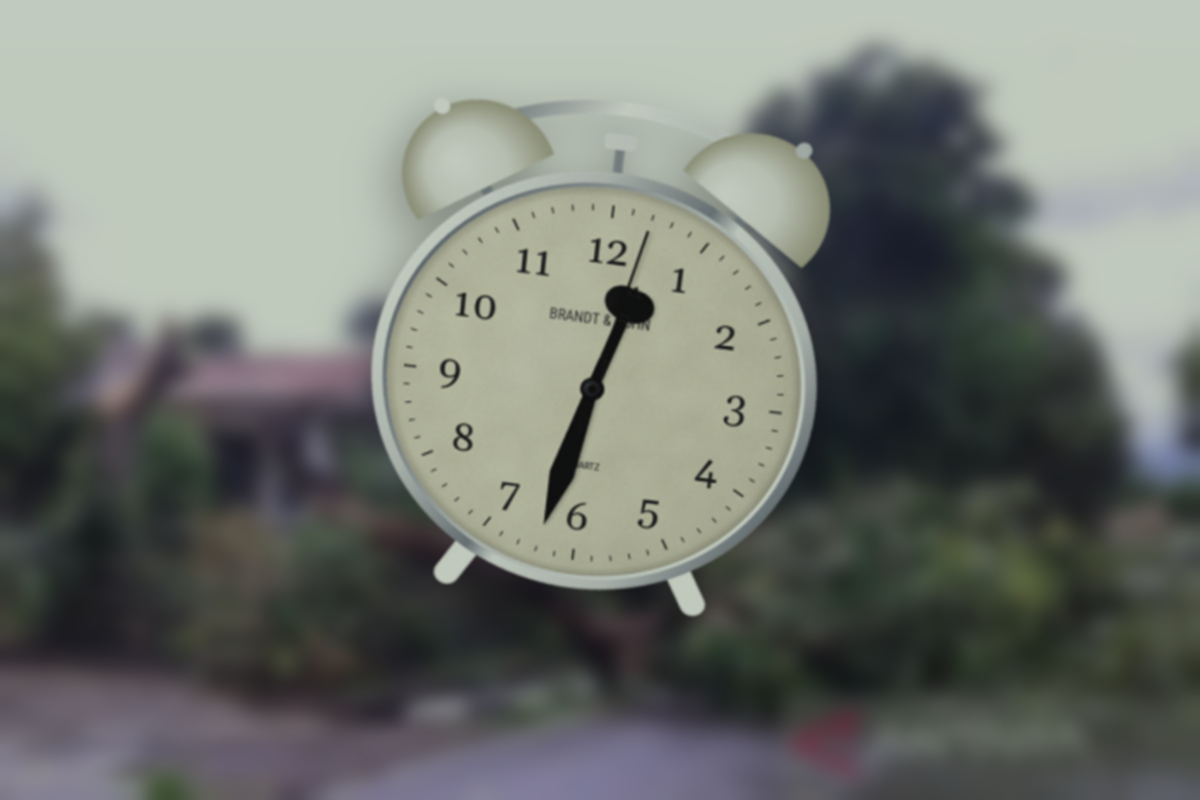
{"hour": 12, "minute": 32, "second": 2}
